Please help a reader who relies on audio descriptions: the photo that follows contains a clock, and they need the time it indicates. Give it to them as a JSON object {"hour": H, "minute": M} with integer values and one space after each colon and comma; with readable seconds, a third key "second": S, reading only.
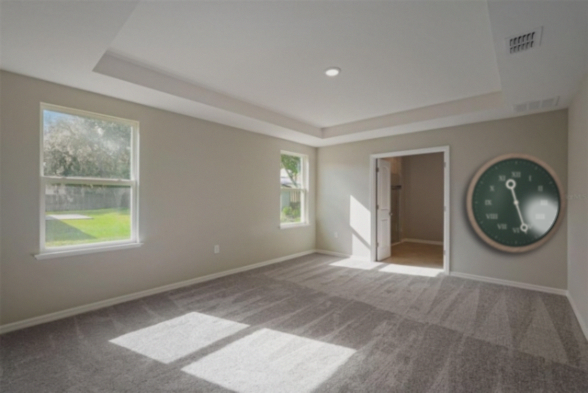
{"hour": 11, "minute": 27}
